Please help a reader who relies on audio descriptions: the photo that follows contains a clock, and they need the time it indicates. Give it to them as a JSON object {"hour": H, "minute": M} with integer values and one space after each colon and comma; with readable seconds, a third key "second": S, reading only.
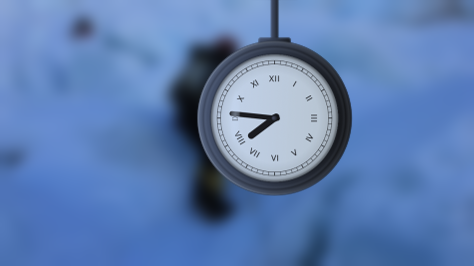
{"hour": 7, "minute": 46}
